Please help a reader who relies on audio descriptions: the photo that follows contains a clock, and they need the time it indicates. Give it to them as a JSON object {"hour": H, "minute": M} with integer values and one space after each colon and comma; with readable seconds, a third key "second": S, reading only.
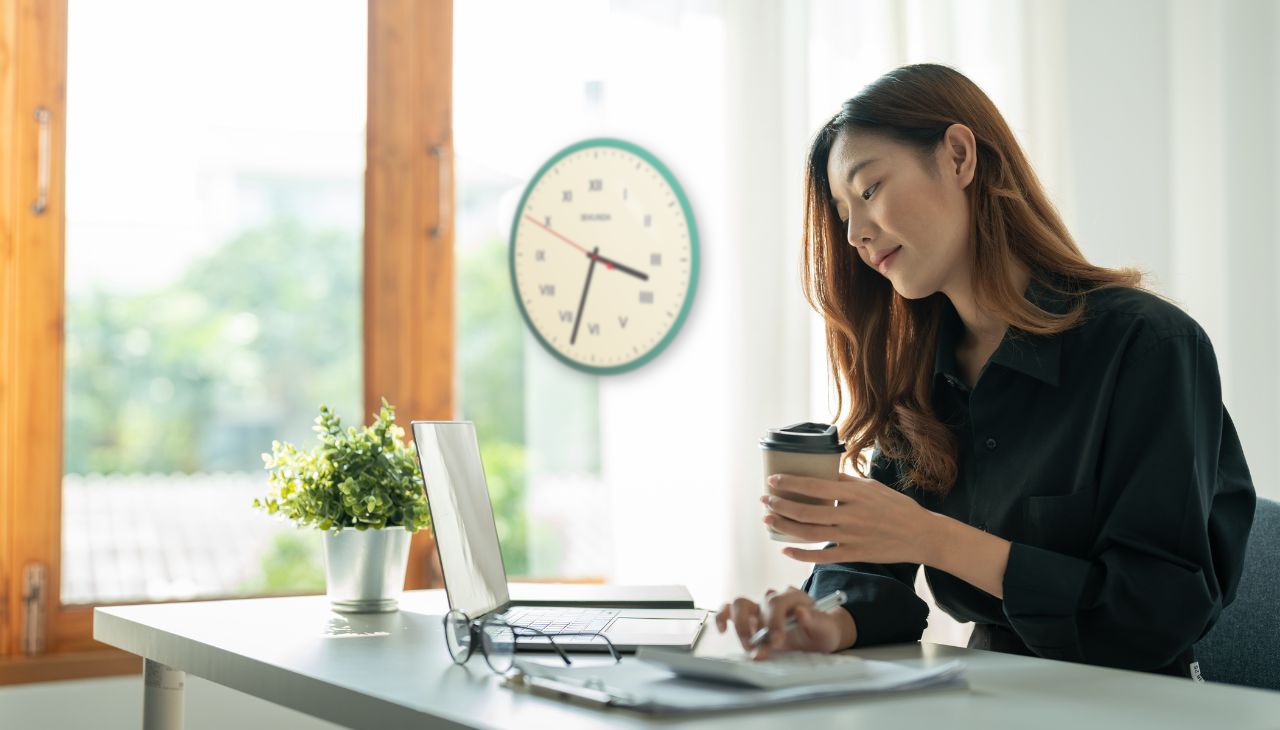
{"hour": 3, "minute": 32, "second": 49}
